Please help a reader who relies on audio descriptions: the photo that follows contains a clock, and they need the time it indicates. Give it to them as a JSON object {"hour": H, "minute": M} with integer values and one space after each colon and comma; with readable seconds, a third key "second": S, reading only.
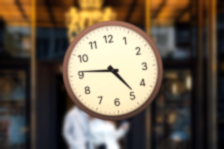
{"hour": 4, "minute": 46}
